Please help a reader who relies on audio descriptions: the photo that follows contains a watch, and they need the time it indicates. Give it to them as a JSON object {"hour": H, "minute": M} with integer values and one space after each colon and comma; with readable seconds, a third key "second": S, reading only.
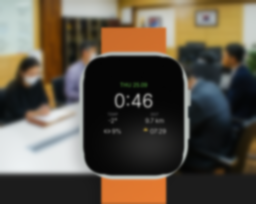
{"hour": 0, "minute": 46}
